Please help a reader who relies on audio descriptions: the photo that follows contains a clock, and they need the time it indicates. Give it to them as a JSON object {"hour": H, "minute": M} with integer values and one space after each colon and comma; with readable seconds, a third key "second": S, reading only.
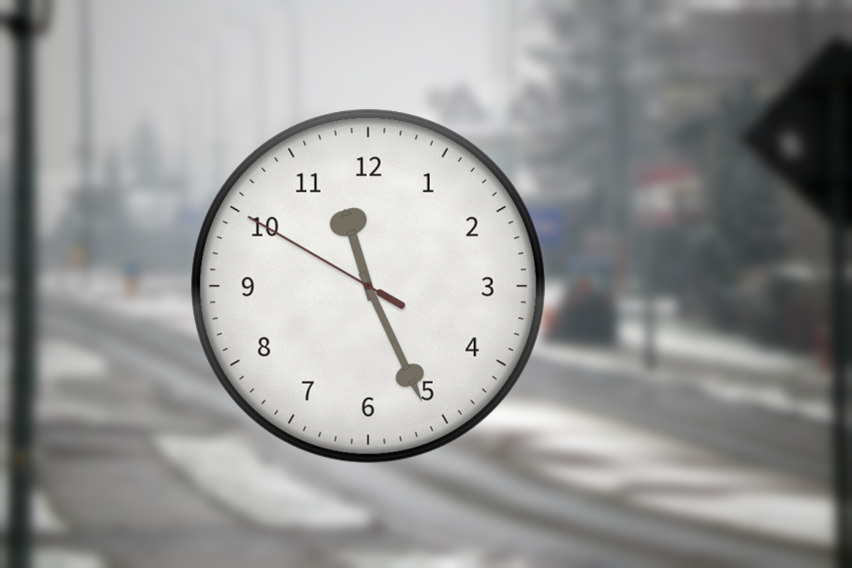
{"hour": 11, "minute": 25, "second": 50}
